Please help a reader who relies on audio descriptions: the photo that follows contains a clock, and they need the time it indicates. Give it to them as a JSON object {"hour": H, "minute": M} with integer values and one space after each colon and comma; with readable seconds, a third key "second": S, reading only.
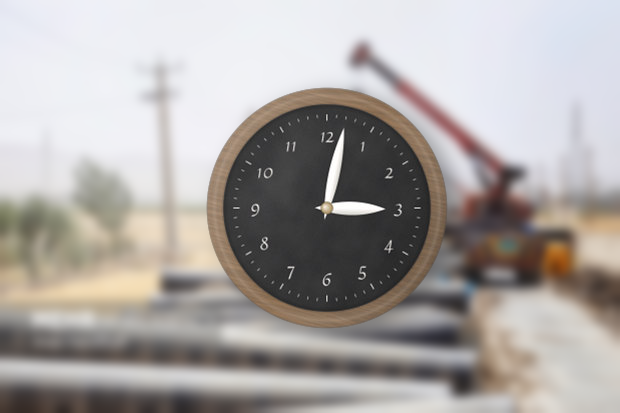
{"hour": 3, "minute": 2}
